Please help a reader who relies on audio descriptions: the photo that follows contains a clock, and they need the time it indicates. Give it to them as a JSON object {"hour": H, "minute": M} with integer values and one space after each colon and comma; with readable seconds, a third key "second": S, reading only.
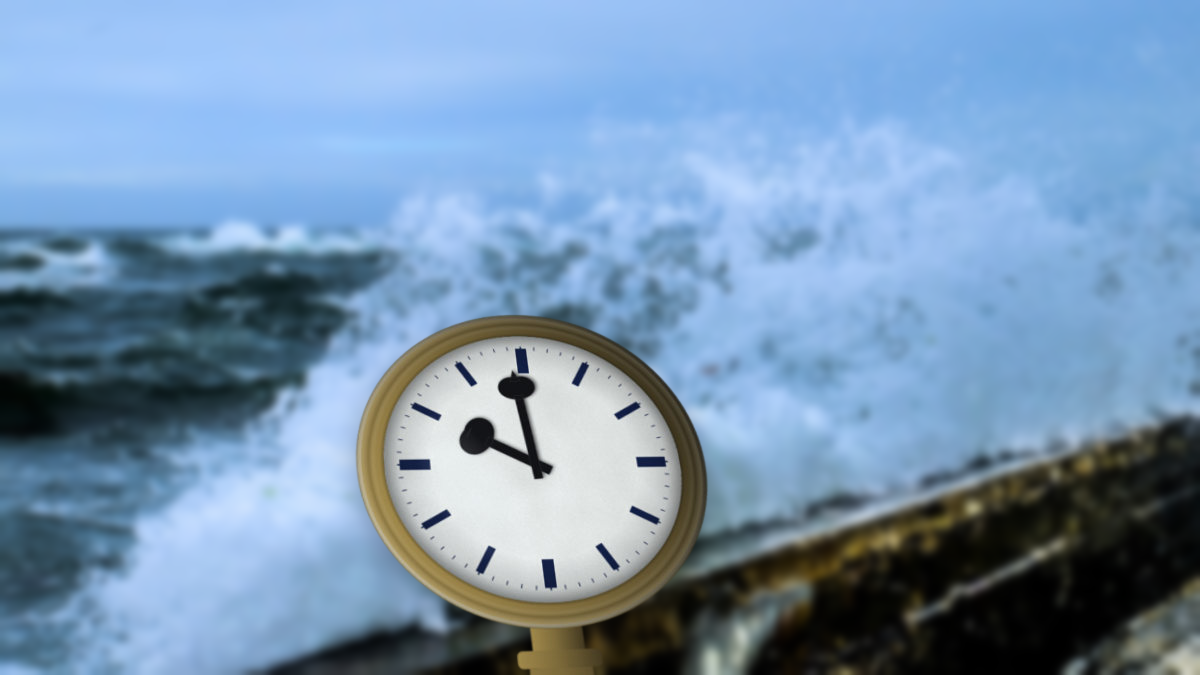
{"hour": 9, "minute": 59}
